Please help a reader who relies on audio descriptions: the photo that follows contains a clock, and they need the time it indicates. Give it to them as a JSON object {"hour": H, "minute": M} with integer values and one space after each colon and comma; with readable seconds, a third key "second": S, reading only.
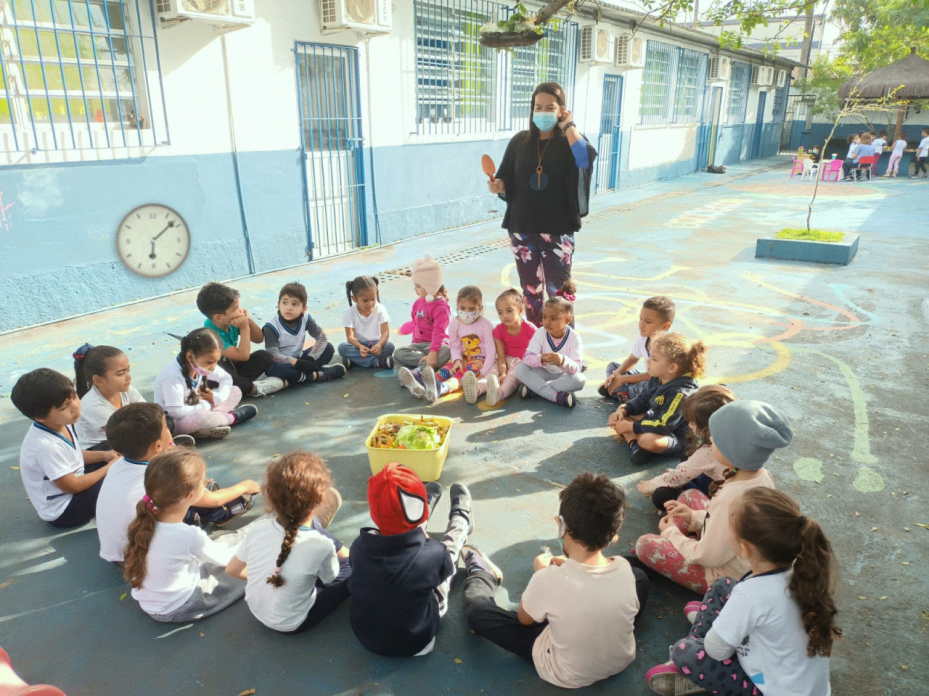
{"hour": 6, "minute": 8}
